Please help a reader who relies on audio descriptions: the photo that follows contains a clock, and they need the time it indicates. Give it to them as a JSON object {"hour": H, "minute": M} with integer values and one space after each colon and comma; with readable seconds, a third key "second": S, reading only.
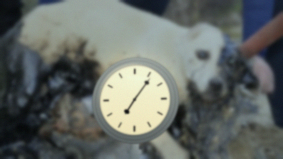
{"hour": 7, "minute": 6}
